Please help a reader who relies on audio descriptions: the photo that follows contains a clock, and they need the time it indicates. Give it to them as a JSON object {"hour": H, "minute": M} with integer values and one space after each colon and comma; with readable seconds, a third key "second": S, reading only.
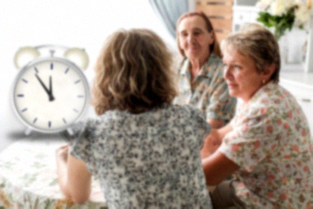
{"hour": 11, "minute": 54}
